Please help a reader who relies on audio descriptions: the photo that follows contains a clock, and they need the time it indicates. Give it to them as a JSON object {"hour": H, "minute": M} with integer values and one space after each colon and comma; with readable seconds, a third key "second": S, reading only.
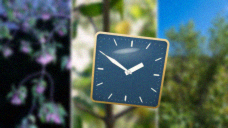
{"hour": 1, "minute": 50}
